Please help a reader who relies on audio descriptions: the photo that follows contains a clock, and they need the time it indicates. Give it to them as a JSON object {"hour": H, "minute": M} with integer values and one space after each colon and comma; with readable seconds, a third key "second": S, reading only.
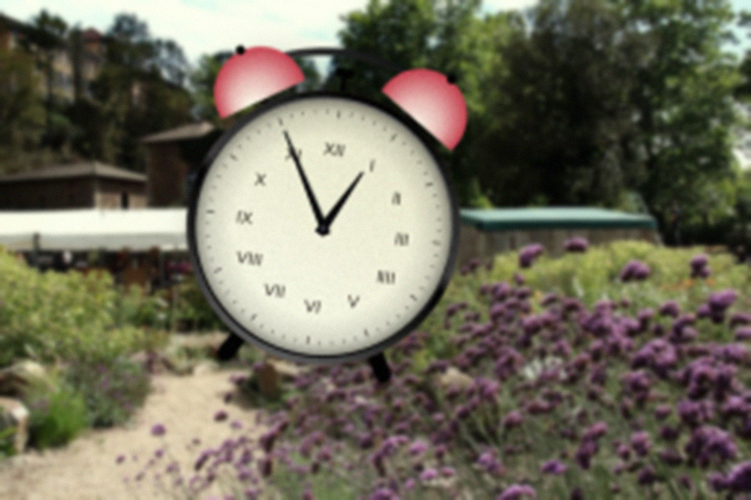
{"hour": 12, "minute": 55}
